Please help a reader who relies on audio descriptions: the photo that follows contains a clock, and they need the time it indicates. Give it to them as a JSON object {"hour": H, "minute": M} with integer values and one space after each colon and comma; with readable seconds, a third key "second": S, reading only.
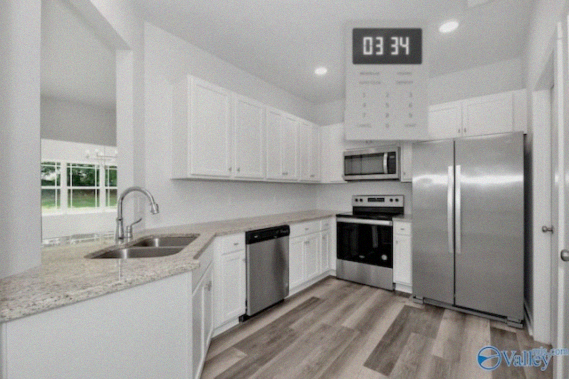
{"hour": 3, "minute": 34}
